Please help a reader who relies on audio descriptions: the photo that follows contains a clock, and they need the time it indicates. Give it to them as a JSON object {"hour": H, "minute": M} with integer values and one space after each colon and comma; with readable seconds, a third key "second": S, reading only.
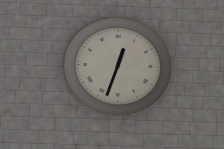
{"hour": 12, "minute": 33}
